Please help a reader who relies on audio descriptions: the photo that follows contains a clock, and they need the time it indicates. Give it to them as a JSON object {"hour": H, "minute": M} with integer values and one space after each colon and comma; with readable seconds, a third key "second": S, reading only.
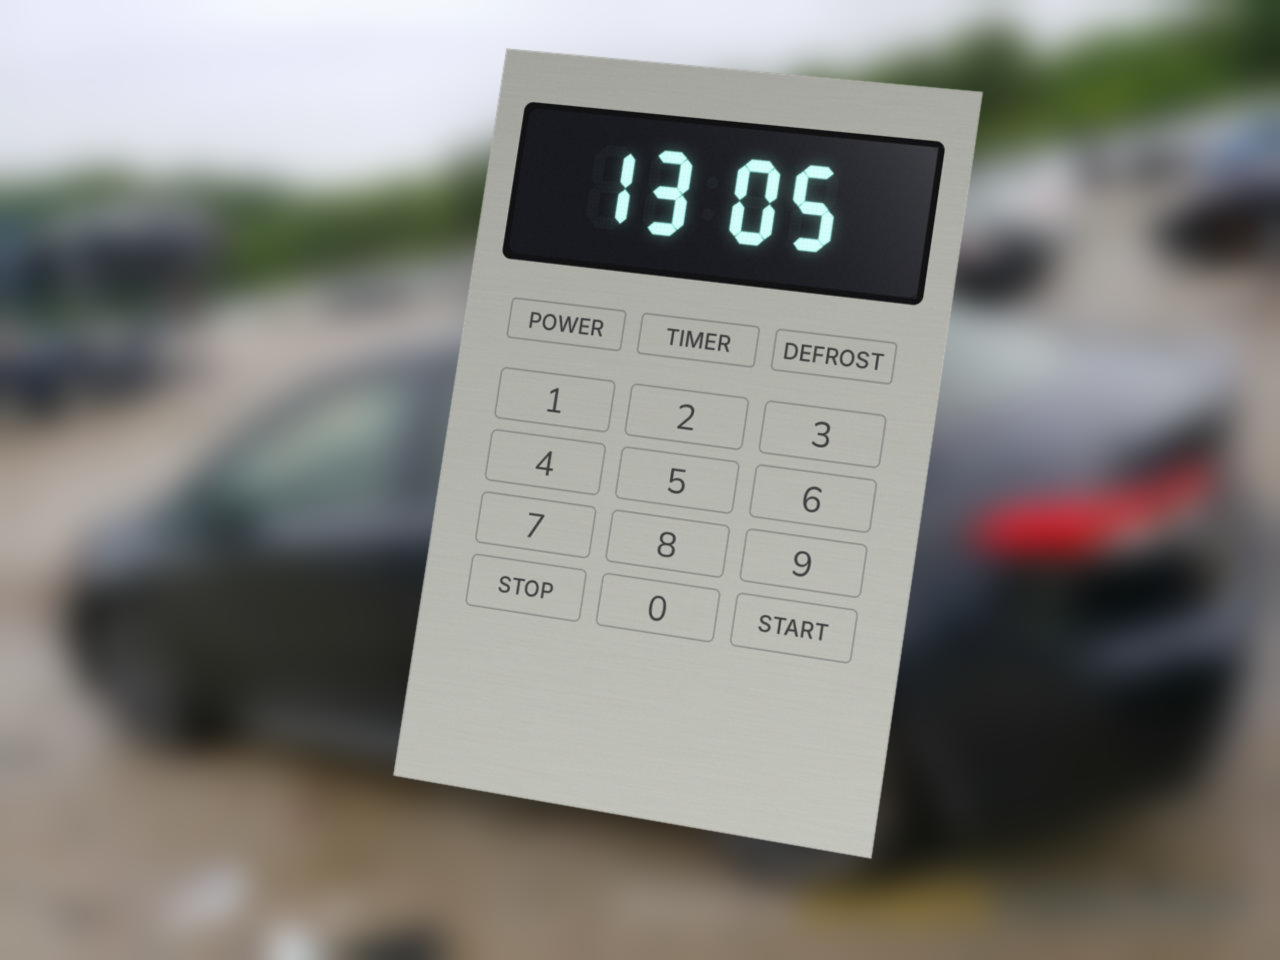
{"hour": 13, "minute": 5}
